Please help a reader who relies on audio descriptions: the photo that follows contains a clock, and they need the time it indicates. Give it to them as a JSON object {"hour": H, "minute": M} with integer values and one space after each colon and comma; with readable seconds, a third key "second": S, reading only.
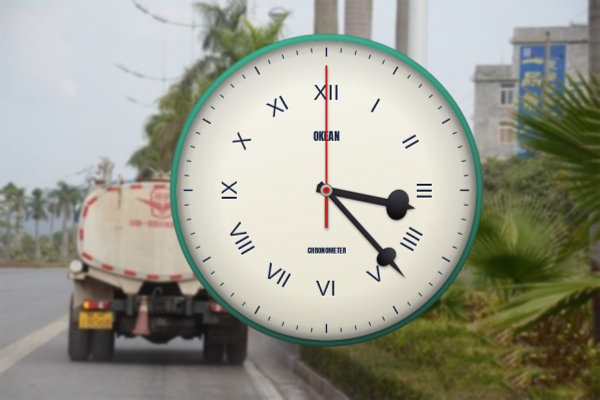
{"hour": 3, "minute": 23, "second": 0}
